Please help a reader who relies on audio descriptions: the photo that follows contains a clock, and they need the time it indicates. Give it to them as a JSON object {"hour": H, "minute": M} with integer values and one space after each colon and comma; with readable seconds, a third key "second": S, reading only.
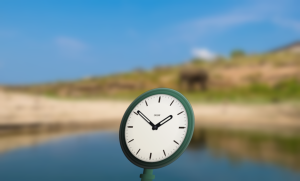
{"hour": 1, "minute": 51}
